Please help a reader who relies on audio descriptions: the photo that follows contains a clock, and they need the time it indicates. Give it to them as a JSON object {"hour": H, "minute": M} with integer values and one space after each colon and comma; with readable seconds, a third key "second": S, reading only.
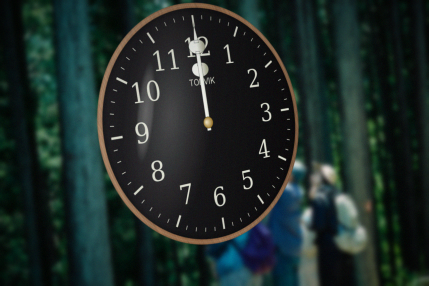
{"hour": 12, "minute": 0}
